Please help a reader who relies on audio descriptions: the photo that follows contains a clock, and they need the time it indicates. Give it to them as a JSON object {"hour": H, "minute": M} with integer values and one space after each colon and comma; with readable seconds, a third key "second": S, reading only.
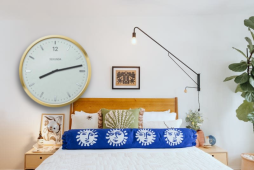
{"hour": 8, "minute": 13}
